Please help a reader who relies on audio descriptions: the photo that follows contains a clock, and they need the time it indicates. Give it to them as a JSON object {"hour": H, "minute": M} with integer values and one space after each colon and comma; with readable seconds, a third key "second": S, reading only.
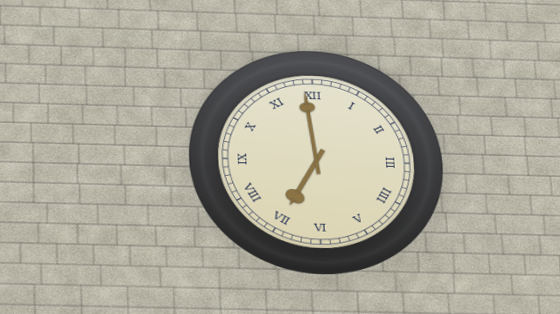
{"hour": 6, "minute": 59}
